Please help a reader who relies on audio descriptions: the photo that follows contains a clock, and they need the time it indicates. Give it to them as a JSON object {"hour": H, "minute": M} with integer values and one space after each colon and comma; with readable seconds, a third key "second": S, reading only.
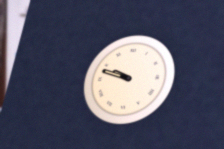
{"hour": 9, "minute": 48}
